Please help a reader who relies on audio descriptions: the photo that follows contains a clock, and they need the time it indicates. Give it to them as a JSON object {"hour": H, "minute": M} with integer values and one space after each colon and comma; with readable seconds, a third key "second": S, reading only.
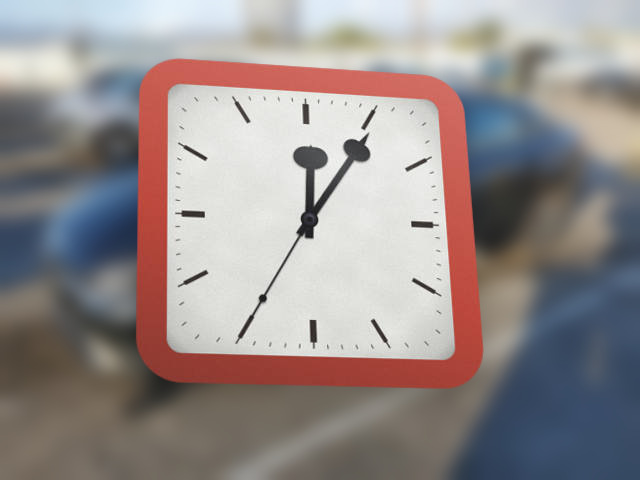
{"hour": 12, "minute": 5, "second": 35}
